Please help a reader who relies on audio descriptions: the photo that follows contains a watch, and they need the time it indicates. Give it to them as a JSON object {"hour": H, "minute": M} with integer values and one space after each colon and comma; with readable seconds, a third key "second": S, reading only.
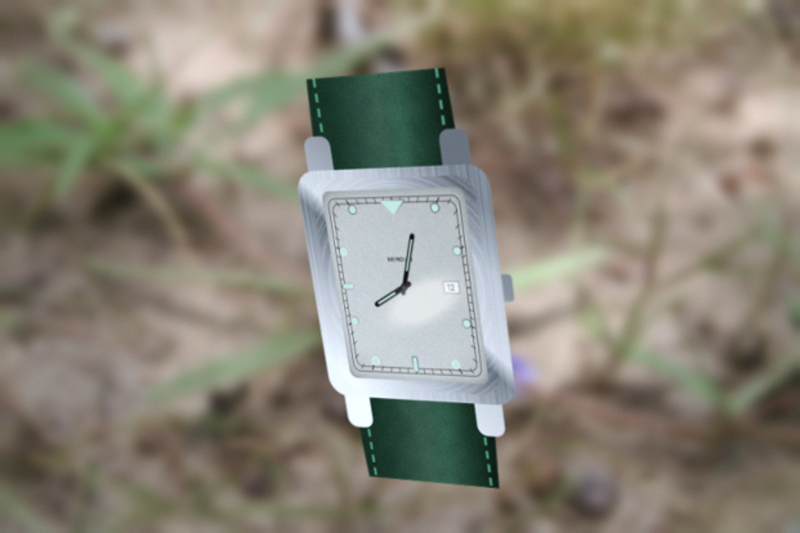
{"hour": 8, "minute": 3}
